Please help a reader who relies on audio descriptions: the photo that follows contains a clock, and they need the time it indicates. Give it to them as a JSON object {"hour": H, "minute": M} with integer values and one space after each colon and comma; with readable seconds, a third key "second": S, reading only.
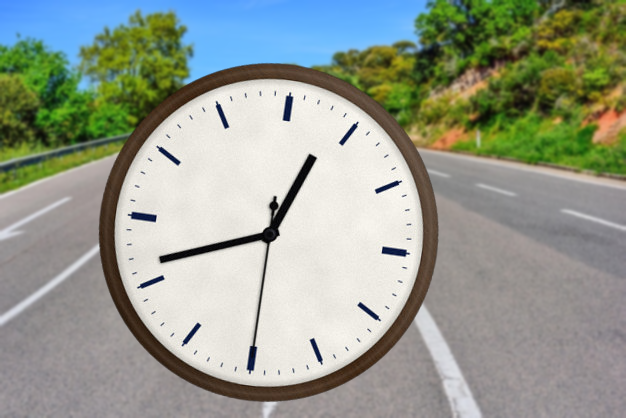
{"hour": 12, "minute": 41, "second": 30}
